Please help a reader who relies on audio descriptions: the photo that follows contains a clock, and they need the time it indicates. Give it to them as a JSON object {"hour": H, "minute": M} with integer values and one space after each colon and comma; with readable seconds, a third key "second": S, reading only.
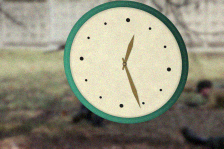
{"hour": 12, "minute": 26}
